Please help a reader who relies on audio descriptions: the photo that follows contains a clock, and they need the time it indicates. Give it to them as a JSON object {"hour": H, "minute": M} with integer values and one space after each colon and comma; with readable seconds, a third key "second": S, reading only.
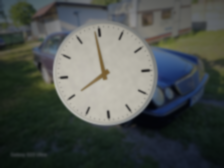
{"hour": 7, "minute": 59}
